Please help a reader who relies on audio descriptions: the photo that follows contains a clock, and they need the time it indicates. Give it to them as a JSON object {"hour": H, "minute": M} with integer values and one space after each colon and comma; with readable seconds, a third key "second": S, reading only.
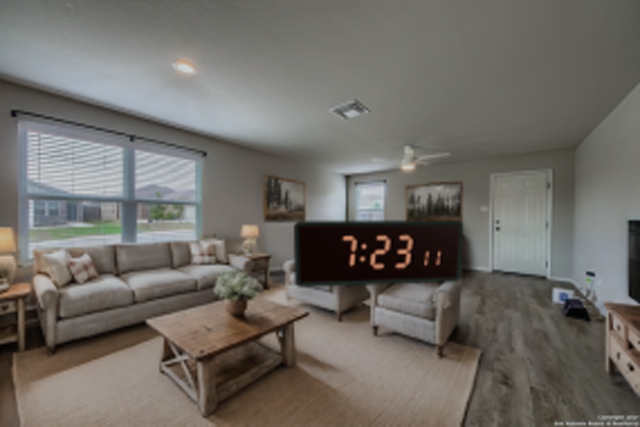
{"hour": 7, "minute": 23, "second": 11}
